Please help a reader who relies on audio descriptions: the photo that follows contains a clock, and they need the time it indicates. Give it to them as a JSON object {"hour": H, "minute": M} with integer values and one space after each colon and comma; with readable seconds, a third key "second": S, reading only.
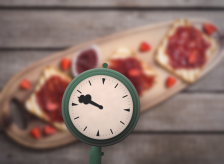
{"hour": 9, "minute": 48}
